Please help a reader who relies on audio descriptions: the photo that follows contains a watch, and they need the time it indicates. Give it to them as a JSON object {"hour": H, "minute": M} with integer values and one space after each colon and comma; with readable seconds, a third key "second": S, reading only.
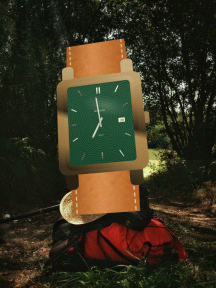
{"hour": 6, "minute": 59}
